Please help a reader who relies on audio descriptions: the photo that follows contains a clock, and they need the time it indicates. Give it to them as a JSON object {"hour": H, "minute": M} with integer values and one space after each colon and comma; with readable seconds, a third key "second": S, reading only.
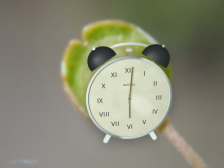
{"hour": 6, "minute": 1}
